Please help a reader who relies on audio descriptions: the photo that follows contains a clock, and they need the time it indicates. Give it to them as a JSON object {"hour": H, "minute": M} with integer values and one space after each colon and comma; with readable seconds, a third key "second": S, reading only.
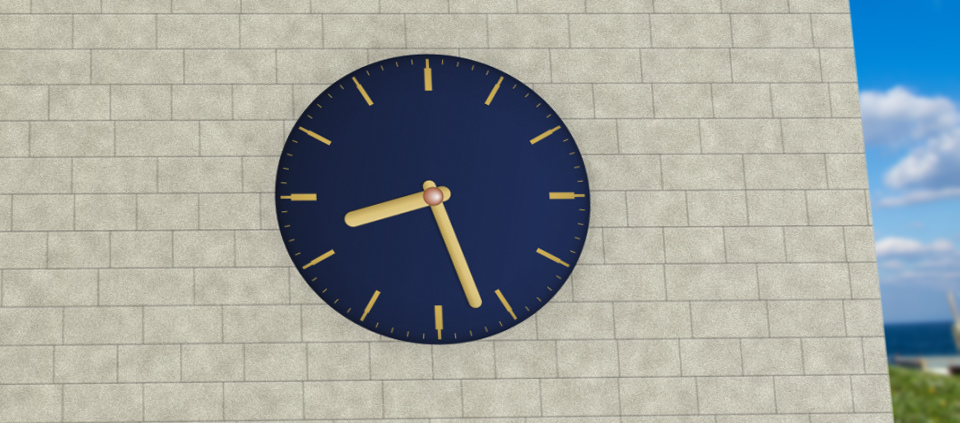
{"hour": 8, "minute": 27}
